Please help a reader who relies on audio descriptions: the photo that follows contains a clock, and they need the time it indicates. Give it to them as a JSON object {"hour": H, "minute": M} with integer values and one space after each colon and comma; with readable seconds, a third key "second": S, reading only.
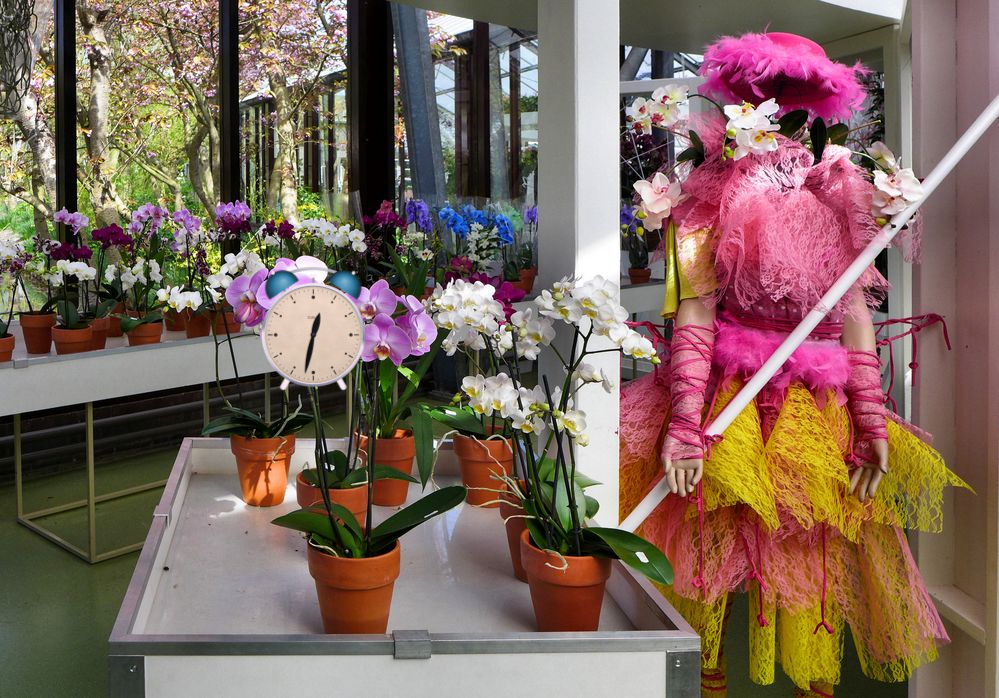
{"hour": 12, "minute": 32}
